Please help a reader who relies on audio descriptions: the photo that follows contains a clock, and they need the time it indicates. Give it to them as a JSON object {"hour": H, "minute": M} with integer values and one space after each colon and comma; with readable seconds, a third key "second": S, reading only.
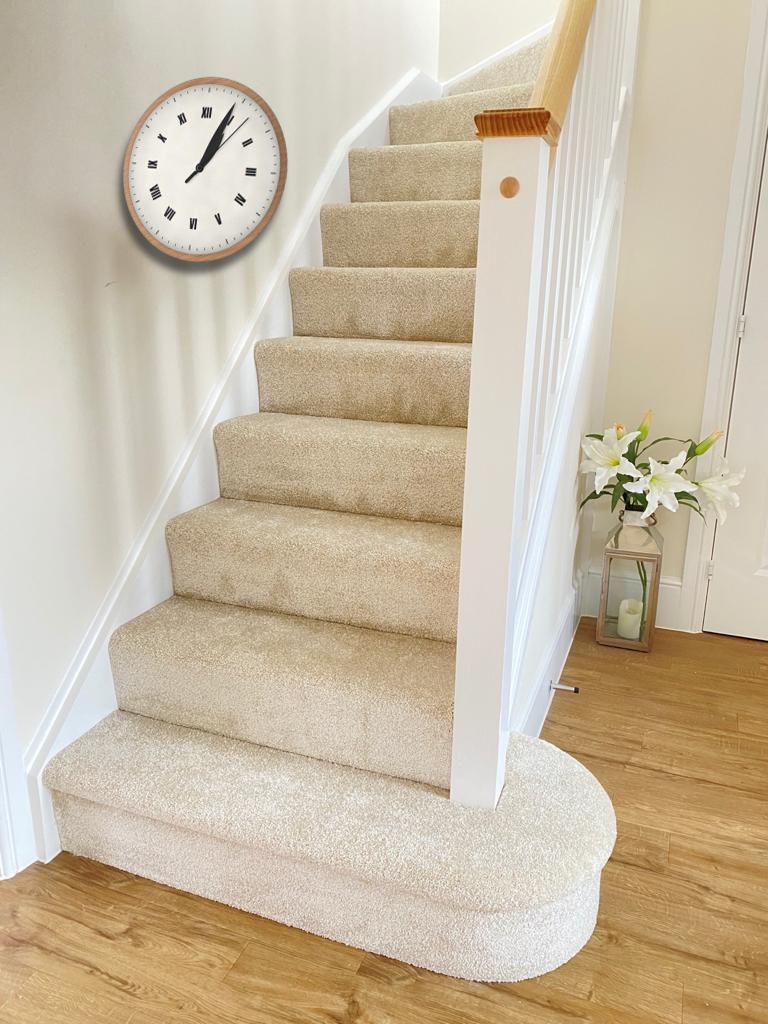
{"hour": 1, "minute": 4, "second": 7}
